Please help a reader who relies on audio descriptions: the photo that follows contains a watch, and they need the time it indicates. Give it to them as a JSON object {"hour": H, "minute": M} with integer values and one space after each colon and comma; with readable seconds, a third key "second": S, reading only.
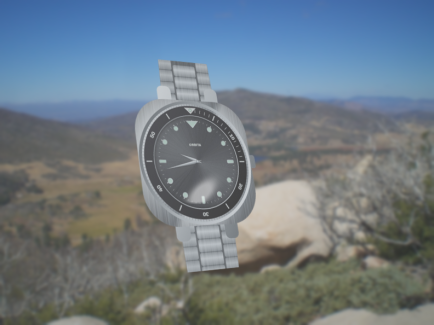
{"hour": 9, "minute": 43}
